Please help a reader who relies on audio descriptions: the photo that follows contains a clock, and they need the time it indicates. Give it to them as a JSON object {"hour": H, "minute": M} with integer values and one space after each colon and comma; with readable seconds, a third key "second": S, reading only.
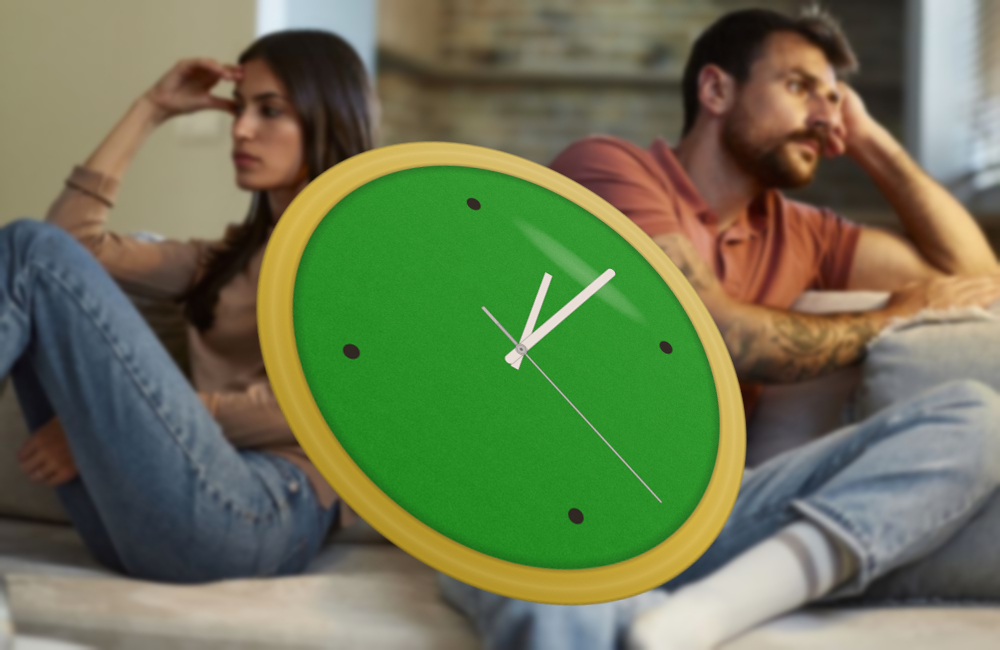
{"hour": 1, "minute": 9, "second": 25}
